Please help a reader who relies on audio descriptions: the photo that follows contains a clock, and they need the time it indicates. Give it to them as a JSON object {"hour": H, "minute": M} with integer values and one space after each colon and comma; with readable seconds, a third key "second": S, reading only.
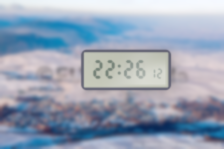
{"hour": 22, "minute": 26, "second": 12}
